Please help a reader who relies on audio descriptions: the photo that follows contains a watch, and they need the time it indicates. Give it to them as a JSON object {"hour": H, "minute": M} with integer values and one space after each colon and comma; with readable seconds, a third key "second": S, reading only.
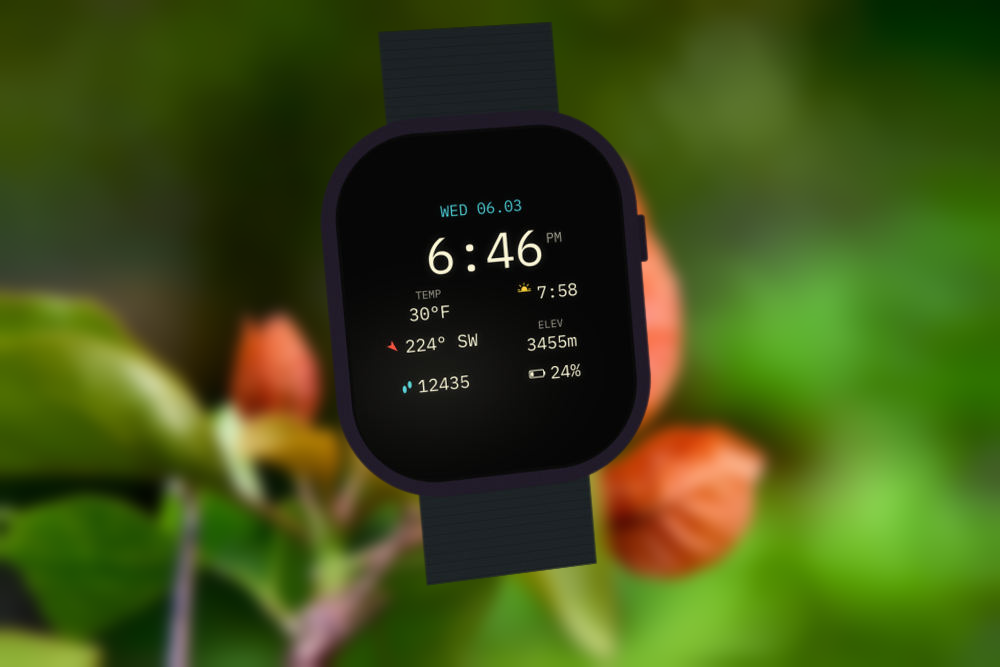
{"hour": 6, "minute": 46}
